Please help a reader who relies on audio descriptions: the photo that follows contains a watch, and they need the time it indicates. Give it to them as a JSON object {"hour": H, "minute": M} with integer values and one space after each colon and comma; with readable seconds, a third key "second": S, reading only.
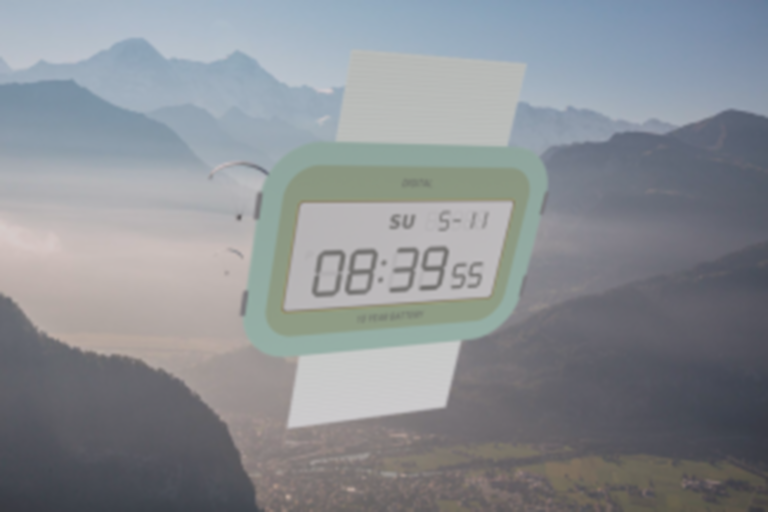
{"hour": 8, "minute": 39, "second": 55}
